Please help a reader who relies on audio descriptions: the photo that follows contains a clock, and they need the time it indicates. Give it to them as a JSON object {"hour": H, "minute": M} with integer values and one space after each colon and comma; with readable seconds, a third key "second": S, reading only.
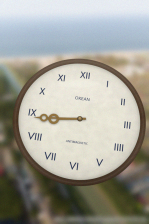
{"hour": 8, "minute": 44}
